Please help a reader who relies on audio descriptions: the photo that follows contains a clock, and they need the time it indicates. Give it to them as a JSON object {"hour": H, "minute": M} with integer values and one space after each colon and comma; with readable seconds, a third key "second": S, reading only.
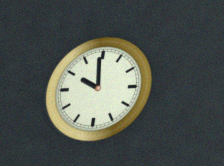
{"hour": 9, "minute": 59}
